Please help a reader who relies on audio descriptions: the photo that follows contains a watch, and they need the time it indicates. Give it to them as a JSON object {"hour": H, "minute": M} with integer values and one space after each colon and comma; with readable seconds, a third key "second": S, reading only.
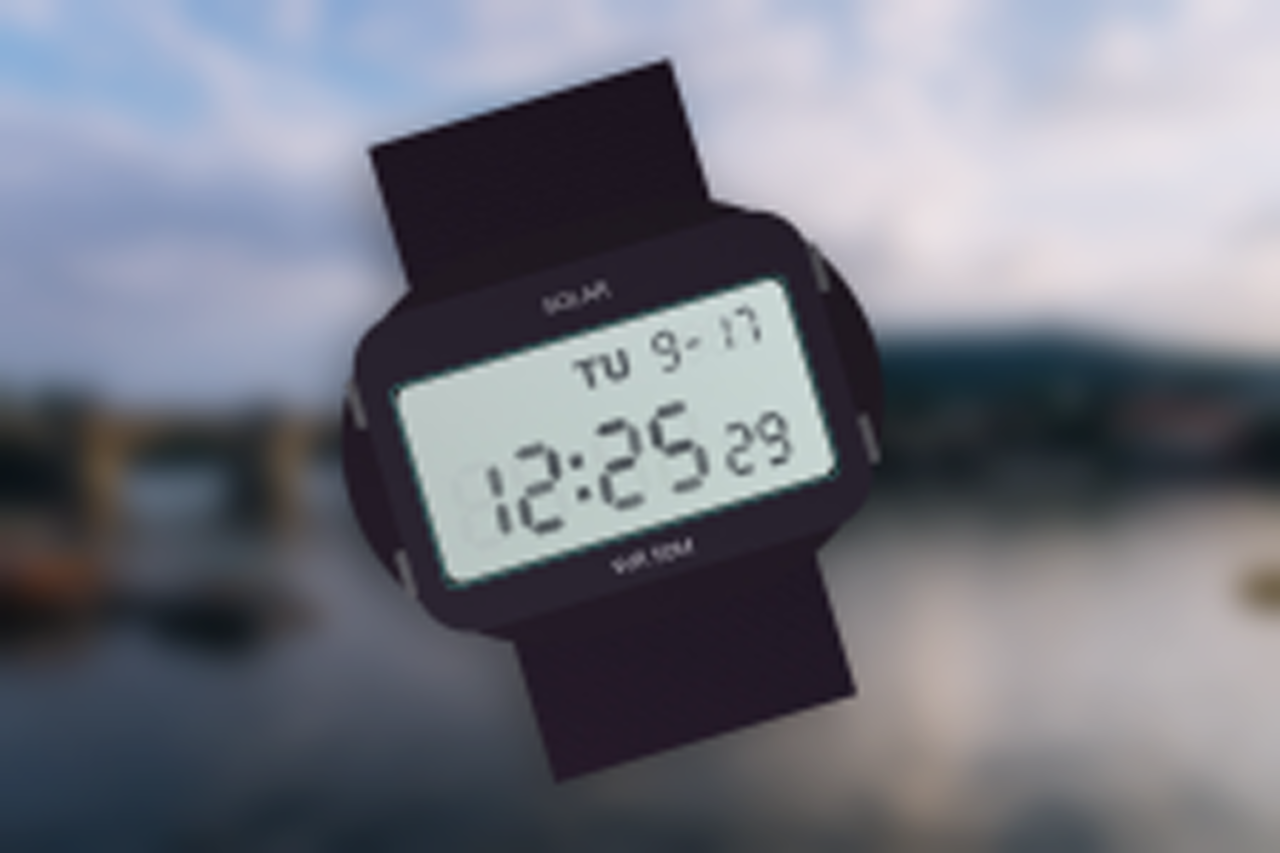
{"hour": 12, "minute": 25, "second": 29}
